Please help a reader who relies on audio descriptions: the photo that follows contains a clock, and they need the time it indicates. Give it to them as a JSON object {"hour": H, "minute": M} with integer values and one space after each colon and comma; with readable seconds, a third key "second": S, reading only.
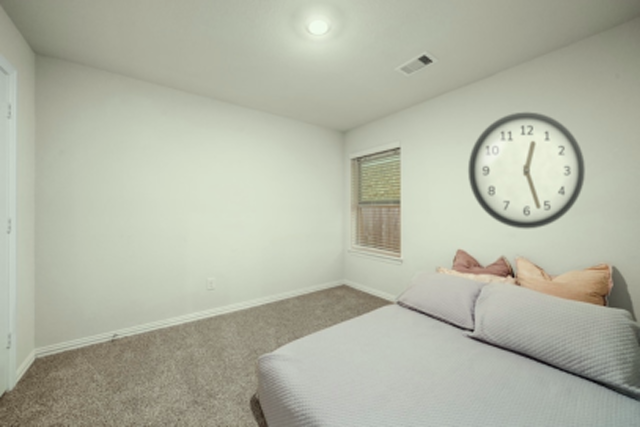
{"hour": 12, "minute": 27}
